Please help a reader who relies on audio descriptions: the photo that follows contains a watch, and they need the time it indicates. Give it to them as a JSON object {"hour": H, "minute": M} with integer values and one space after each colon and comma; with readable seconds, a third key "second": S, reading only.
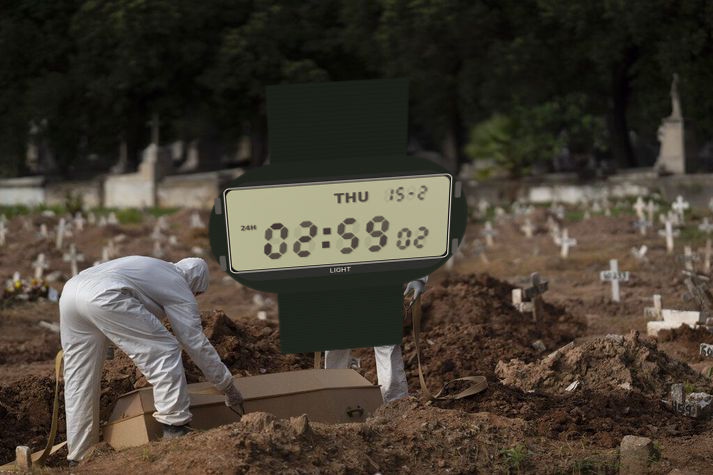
{"hour": 2, "minute": 59, "second": 2}
